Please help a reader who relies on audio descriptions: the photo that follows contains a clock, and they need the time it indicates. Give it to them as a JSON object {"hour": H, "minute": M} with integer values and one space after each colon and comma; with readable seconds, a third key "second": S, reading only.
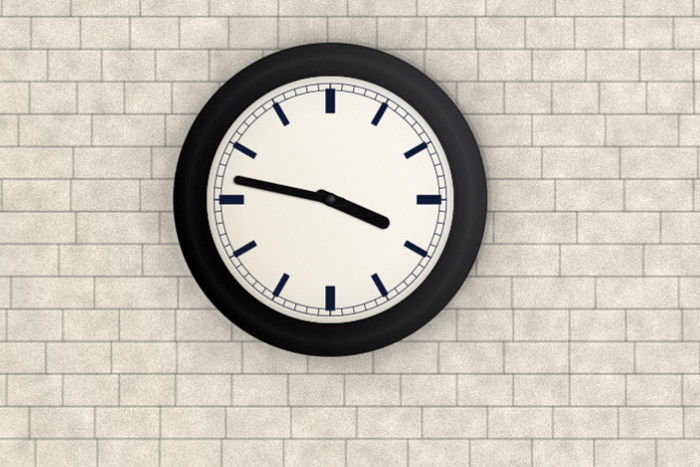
{"hour": 3, "minute": 47}
